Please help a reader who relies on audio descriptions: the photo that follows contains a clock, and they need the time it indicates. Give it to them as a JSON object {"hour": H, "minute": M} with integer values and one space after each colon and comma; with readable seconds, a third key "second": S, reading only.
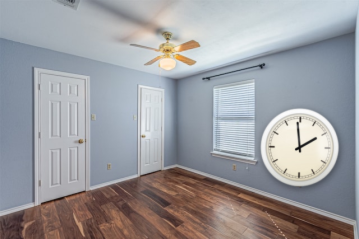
{"hour": 1, "minute": 59}
